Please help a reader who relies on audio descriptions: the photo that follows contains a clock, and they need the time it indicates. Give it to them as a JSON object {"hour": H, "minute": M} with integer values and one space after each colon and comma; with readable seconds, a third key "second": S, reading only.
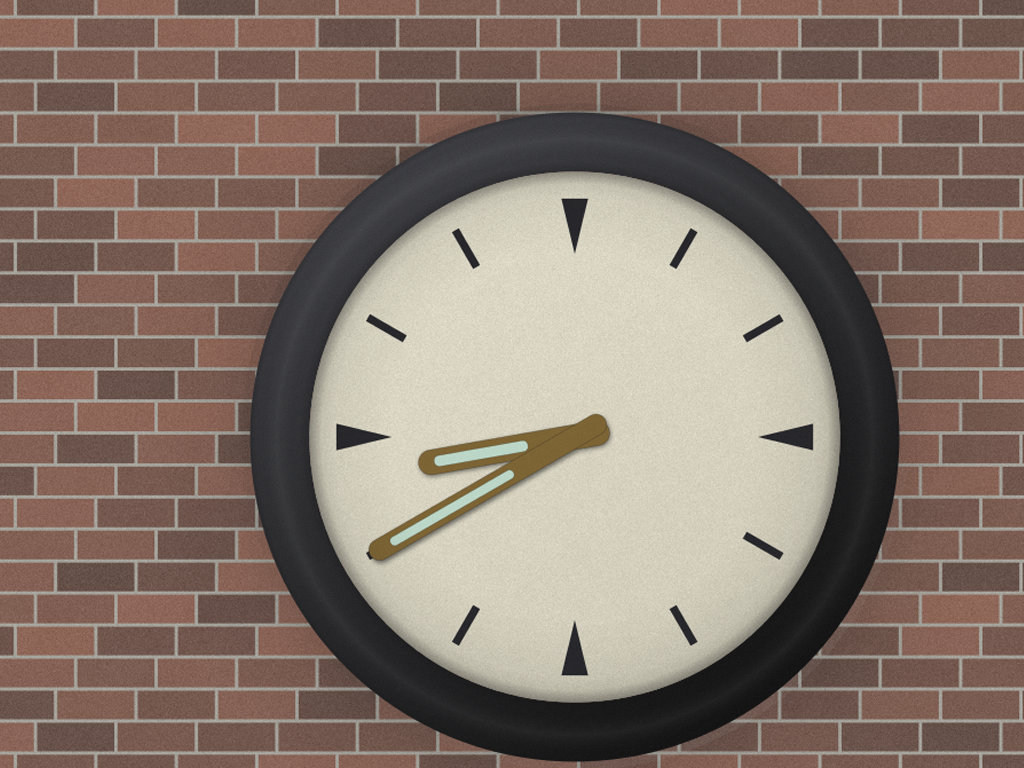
{"hour": 8, "minute": 40}
